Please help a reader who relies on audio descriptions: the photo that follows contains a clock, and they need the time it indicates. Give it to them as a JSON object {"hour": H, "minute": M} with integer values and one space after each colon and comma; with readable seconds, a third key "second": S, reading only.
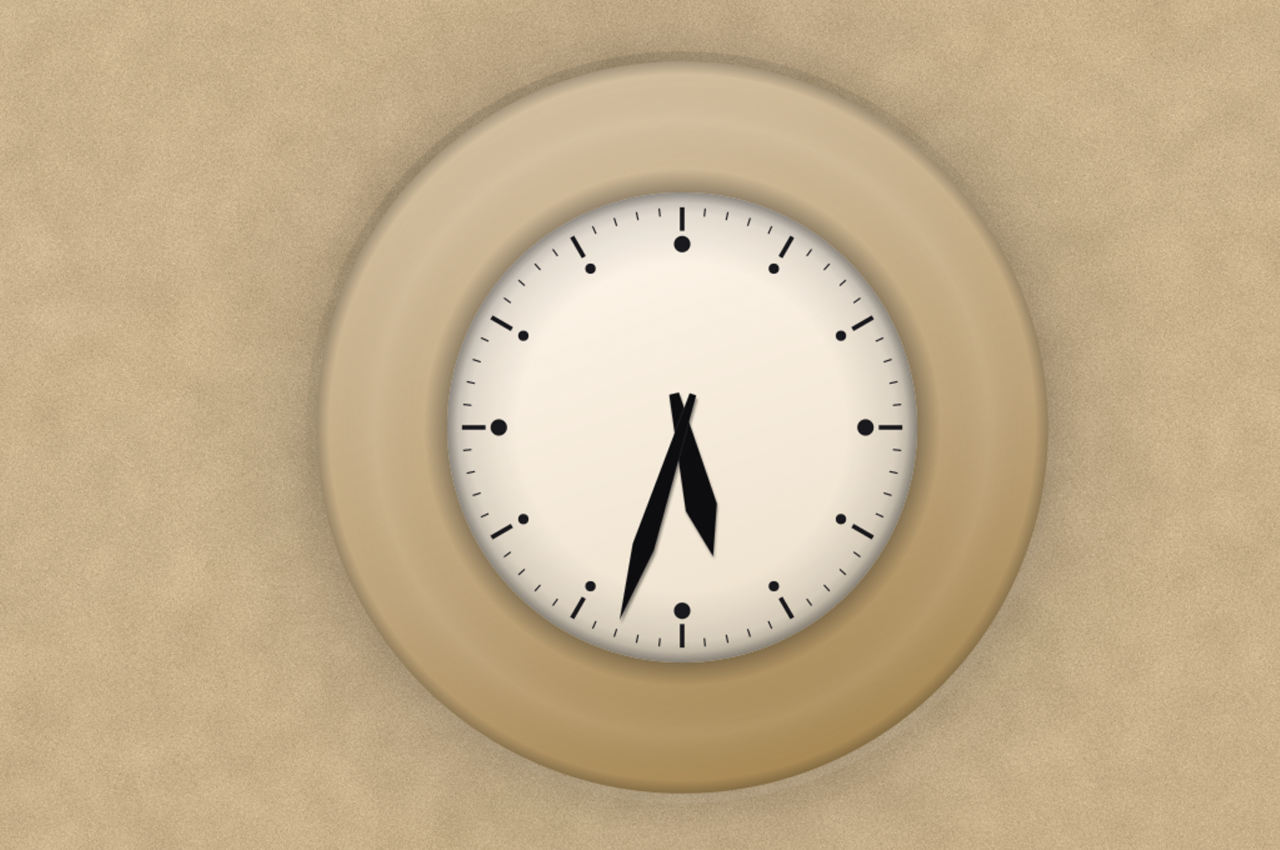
{"hour": 5, "minute": 33}
